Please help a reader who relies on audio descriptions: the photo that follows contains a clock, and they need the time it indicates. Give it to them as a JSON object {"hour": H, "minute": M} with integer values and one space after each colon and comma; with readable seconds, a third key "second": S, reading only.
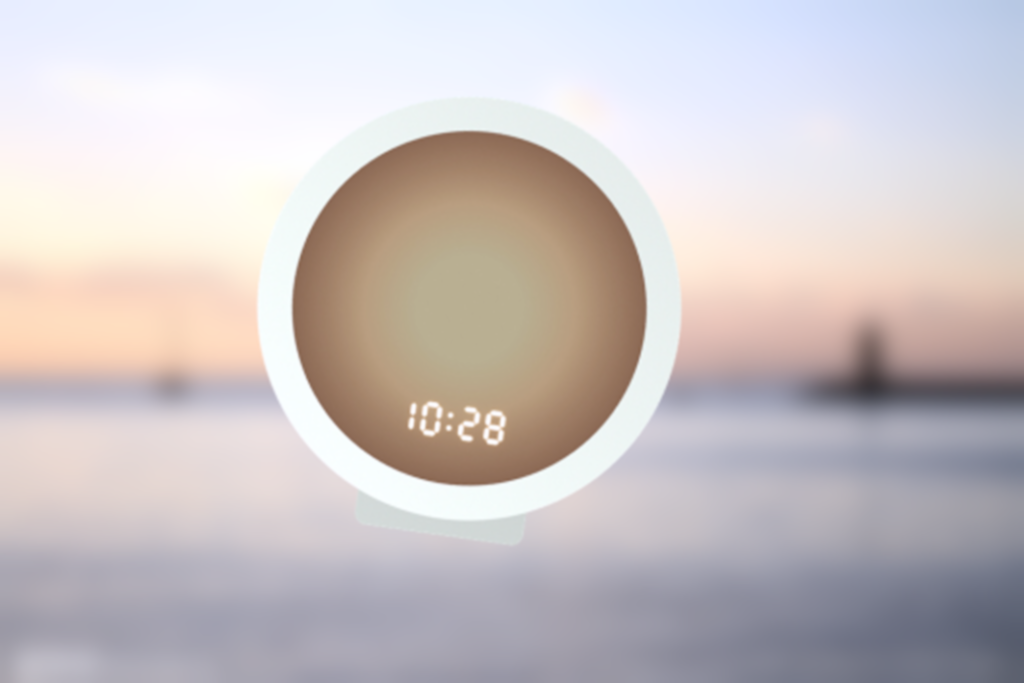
{"hour": 10, "minute": 28}
